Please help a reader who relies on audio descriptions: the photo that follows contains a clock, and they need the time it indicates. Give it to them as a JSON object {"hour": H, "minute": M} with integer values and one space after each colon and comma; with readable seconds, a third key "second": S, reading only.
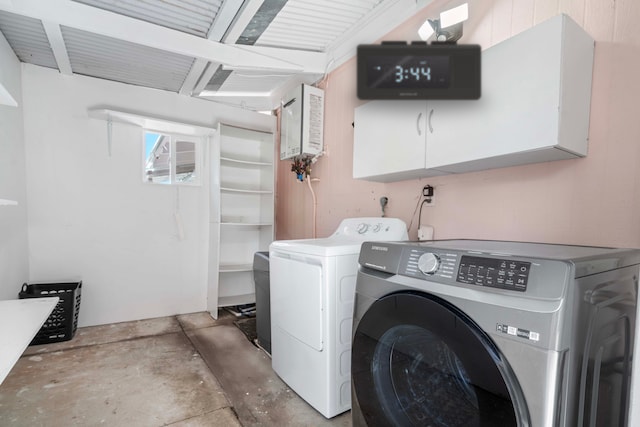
{"hour": 3, "minute": 44}
